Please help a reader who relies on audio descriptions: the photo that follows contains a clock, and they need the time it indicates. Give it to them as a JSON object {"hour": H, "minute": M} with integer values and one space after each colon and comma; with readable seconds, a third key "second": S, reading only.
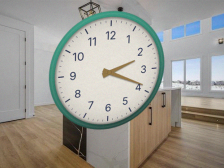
{"hour": 2, "minute": 19}
